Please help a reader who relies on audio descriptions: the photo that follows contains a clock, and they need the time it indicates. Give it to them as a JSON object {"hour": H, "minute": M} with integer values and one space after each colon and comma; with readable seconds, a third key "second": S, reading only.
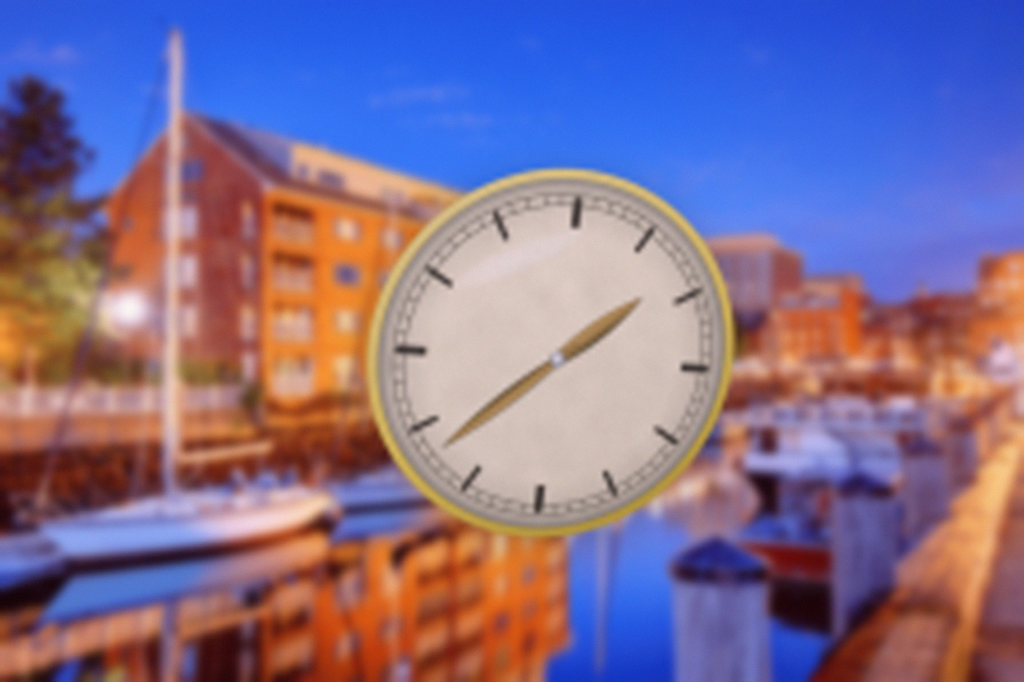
{"hour": 1, "minute": 38}
